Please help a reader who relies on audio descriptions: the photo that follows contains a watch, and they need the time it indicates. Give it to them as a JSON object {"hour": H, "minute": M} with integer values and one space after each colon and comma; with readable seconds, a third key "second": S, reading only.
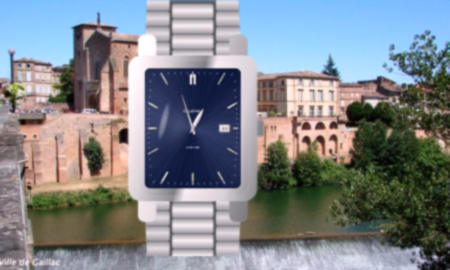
{"hour": 12, "minute": 57}
